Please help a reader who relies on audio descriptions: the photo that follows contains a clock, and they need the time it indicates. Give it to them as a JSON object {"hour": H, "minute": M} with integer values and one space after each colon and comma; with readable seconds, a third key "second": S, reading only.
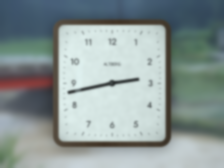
{"hour": 2, "minute": 43}
